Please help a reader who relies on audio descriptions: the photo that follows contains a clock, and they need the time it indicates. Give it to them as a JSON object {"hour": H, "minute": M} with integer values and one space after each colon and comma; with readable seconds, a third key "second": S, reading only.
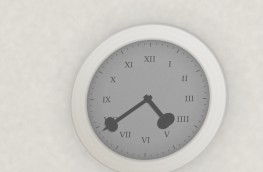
{"hour": 4, "minute": 39}
